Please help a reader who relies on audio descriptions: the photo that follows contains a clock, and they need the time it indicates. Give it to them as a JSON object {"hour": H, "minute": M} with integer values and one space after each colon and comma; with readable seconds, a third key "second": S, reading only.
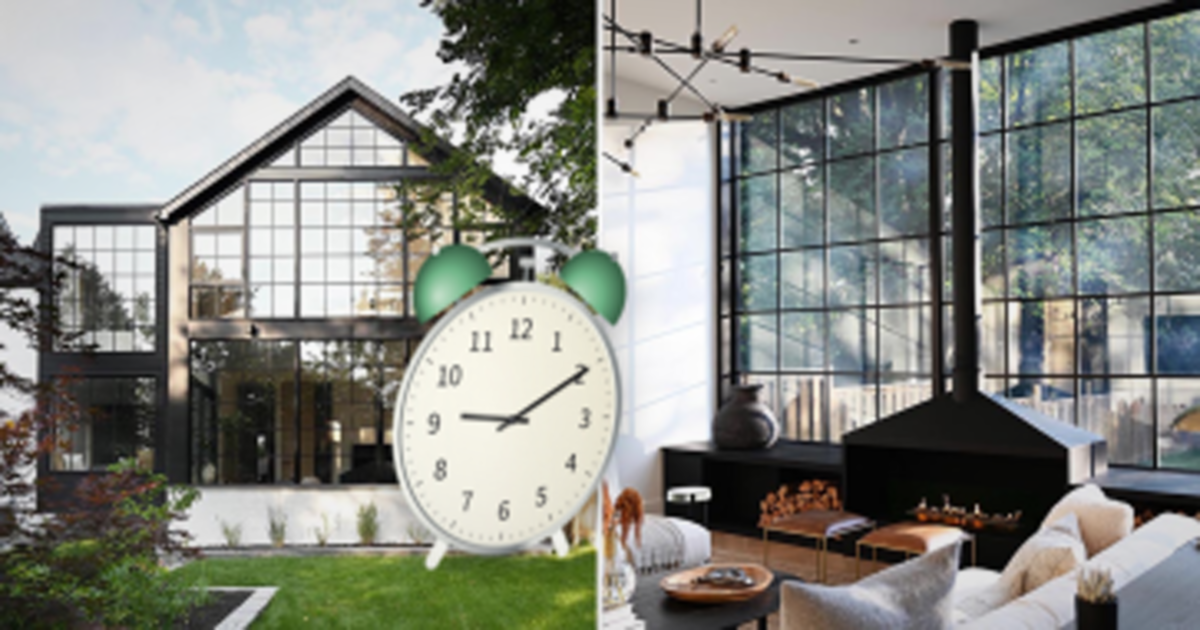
{"hour": 9, "minute": 10}
